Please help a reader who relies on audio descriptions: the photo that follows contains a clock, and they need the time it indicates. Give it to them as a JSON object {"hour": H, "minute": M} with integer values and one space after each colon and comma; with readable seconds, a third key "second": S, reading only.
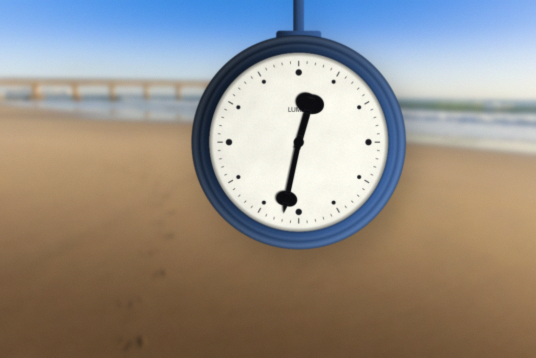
{"hour": 12, "minute": 32}
